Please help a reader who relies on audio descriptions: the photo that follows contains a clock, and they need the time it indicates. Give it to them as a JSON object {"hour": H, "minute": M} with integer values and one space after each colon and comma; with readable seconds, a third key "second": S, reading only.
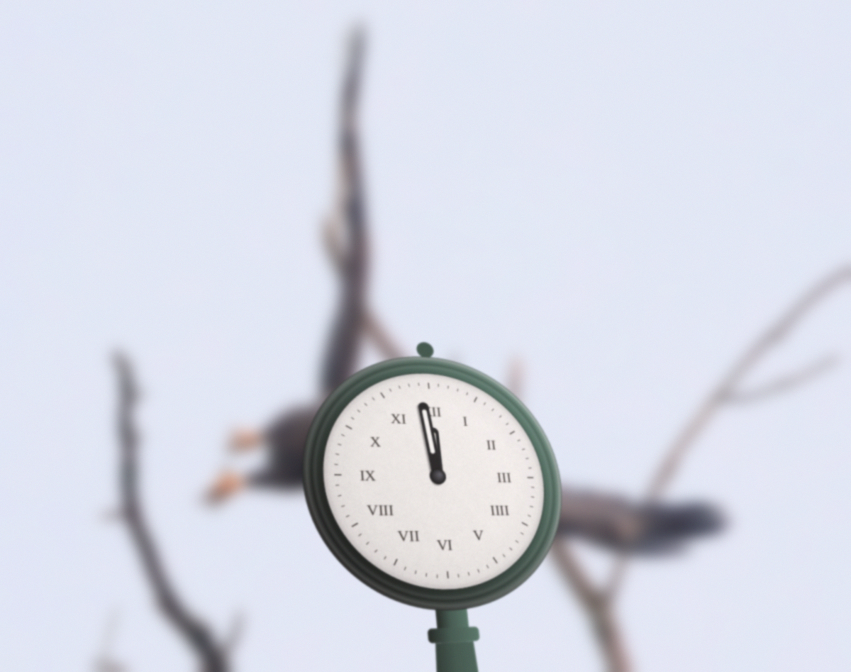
{"hour": 11, "minute": 59}
